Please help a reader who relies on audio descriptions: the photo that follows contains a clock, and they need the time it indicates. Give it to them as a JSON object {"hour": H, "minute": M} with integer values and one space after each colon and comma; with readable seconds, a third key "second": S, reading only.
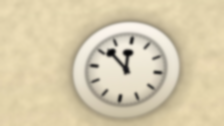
{"hour": 11, "minute": 52}
